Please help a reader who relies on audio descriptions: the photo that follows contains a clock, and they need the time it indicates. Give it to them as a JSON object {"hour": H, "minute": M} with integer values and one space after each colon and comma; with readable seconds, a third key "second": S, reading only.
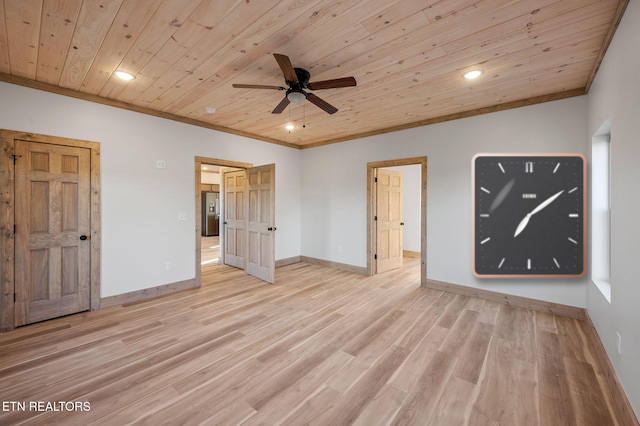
{"hour": 7, "minute": 9}
